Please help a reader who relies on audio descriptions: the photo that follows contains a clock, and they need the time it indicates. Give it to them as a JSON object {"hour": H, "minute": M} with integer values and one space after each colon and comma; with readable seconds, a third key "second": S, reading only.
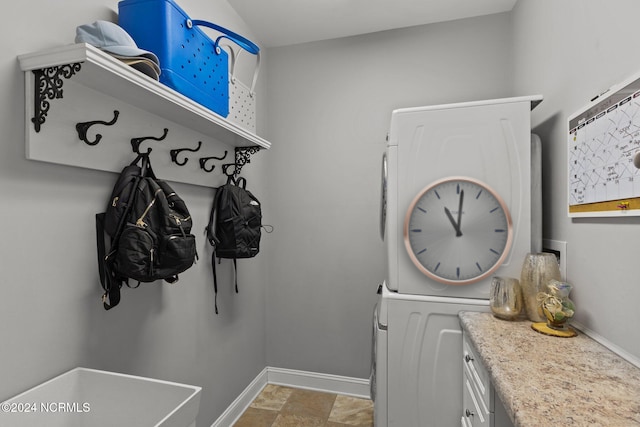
{"hour": 11, "minute": 1}
